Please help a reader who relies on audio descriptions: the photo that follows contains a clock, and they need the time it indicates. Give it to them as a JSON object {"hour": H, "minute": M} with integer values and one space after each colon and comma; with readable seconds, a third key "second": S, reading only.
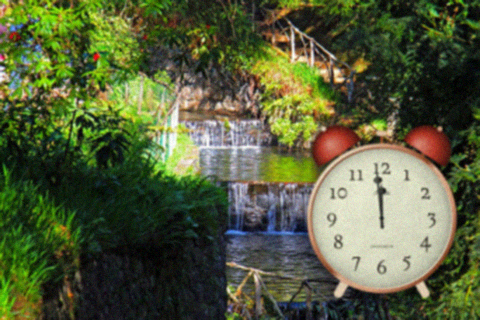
{"hour": 11, "minute": 59}
